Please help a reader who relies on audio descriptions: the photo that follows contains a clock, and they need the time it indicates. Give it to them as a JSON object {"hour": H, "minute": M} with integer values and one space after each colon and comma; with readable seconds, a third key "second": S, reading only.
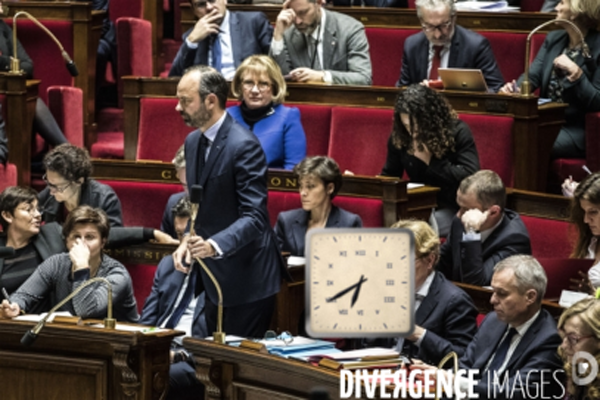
{"hour": 6, "minute": 40}
